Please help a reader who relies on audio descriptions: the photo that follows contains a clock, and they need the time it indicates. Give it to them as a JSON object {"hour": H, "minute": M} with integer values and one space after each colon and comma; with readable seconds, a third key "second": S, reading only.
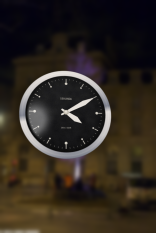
{"hour": 4, "minute": 10}
